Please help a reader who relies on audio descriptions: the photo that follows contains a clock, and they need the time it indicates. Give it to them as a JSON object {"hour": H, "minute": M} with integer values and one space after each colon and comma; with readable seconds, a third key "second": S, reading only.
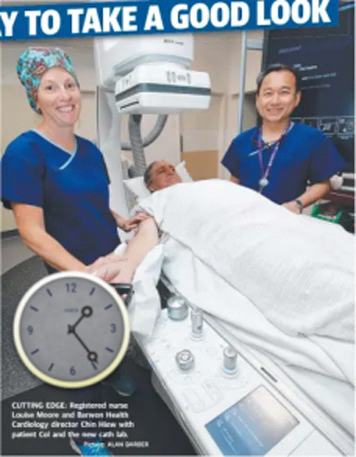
{"hour": 1, "minute": 24}
